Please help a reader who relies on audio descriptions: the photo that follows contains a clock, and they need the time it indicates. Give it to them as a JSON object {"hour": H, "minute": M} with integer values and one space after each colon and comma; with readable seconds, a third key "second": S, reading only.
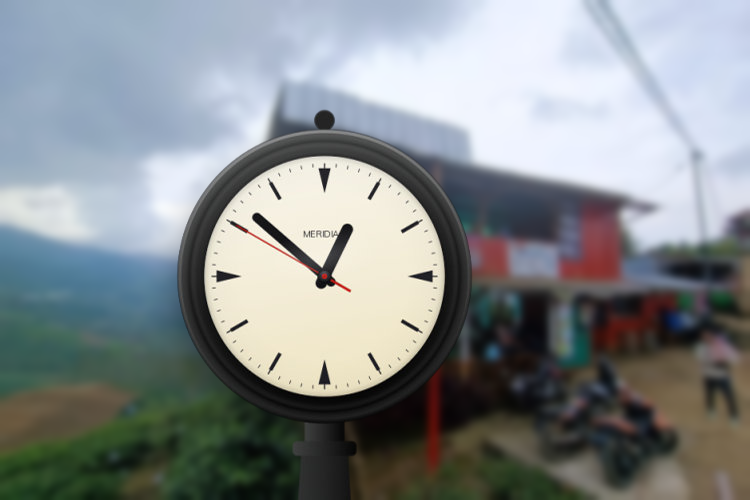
{"hour": 12, "minute": 51, "second": 50}
